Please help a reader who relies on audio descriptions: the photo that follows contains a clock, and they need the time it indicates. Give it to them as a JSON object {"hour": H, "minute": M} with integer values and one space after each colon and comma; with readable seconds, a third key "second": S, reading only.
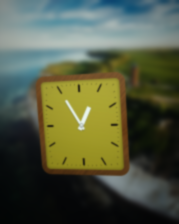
{"hour": 12, "minute": 55}
